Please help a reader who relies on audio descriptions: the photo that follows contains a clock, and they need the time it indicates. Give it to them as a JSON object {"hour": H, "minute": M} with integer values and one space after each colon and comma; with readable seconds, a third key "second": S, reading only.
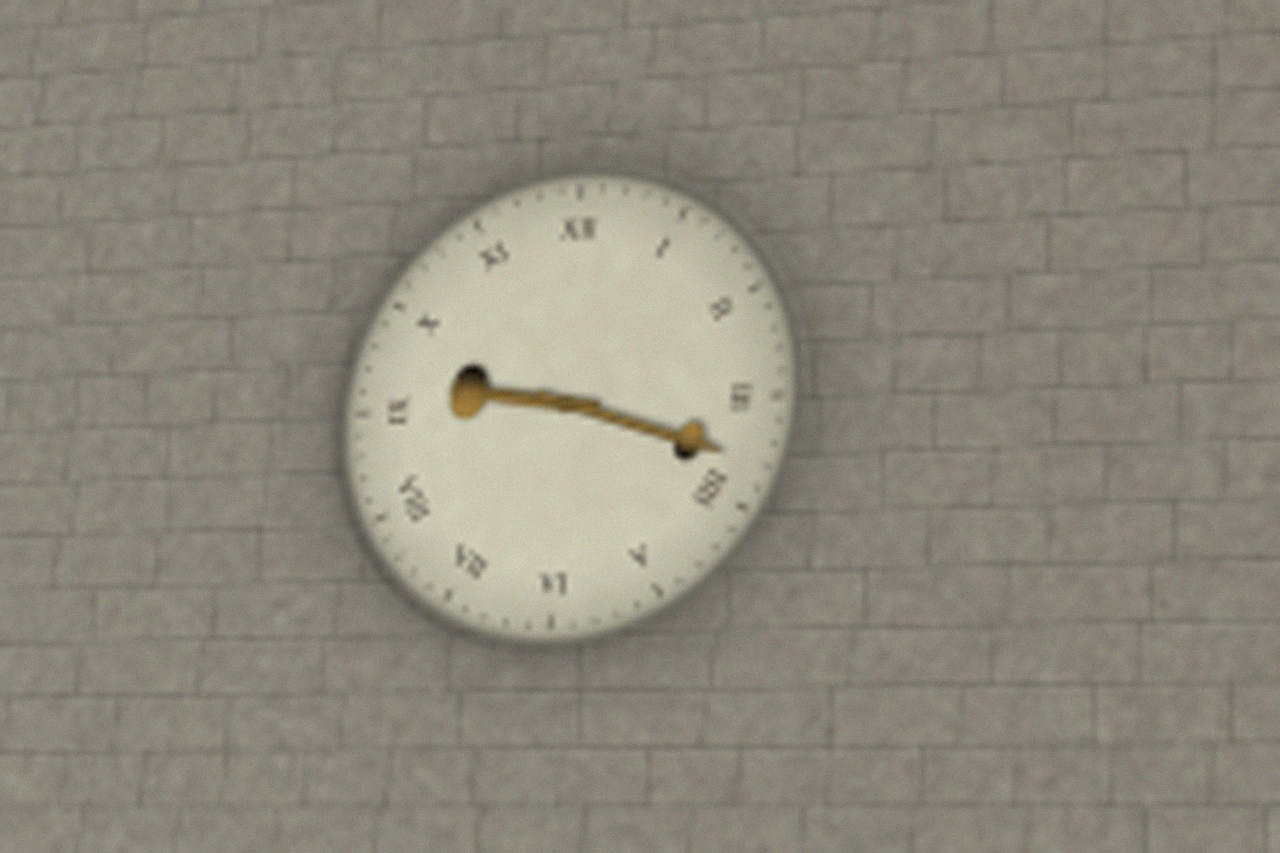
{"hour": 9, "minute": 18}
